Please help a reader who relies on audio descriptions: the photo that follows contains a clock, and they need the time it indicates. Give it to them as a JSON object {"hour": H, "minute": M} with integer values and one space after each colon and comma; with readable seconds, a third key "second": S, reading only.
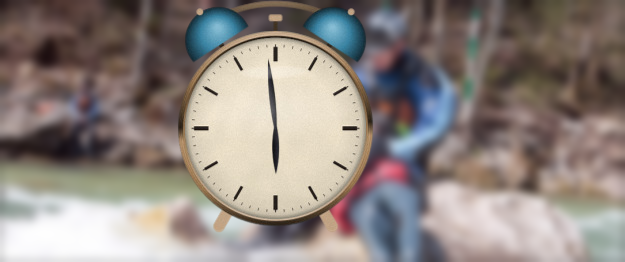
{"hour": 5, "minute": 59}
